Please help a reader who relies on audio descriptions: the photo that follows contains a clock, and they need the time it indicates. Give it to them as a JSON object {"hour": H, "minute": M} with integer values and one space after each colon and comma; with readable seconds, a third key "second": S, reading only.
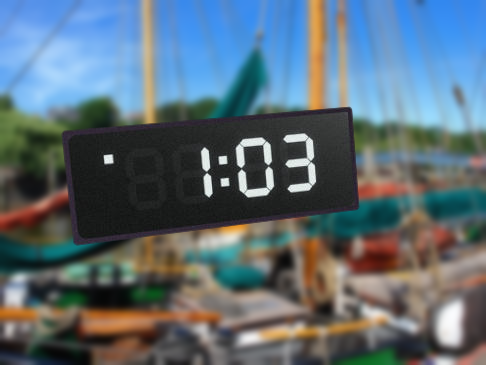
{"hour": 1, "minute": 3}
